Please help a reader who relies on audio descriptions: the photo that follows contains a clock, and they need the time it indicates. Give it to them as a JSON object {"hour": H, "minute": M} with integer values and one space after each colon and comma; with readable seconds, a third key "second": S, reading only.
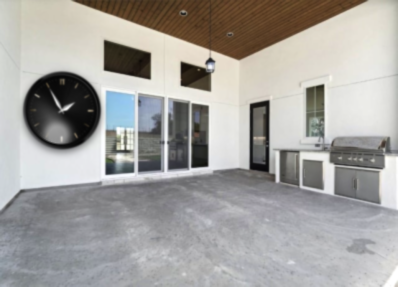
{"hour": 1, "minute": 55}
